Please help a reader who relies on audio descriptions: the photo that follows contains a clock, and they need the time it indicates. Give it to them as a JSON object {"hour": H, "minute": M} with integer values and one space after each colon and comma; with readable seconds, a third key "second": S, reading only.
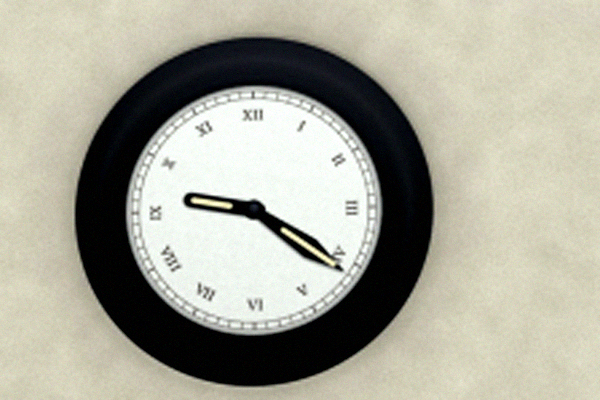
{"hour": 9, "minute": 21}
